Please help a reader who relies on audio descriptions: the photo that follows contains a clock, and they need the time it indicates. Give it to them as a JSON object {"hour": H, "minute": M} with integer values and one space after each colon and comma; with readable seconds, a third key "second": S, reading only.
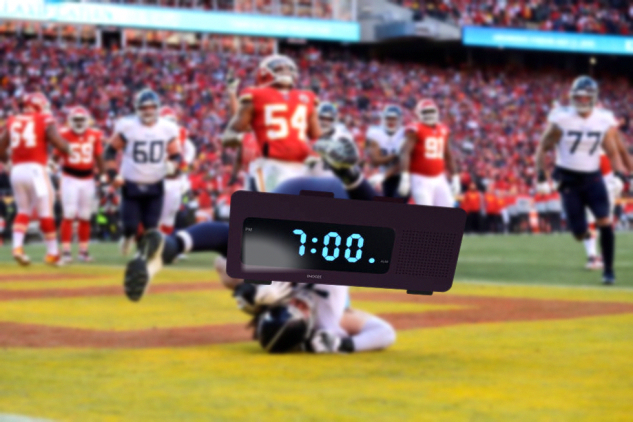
{"hour": 7, "minute": 0}
